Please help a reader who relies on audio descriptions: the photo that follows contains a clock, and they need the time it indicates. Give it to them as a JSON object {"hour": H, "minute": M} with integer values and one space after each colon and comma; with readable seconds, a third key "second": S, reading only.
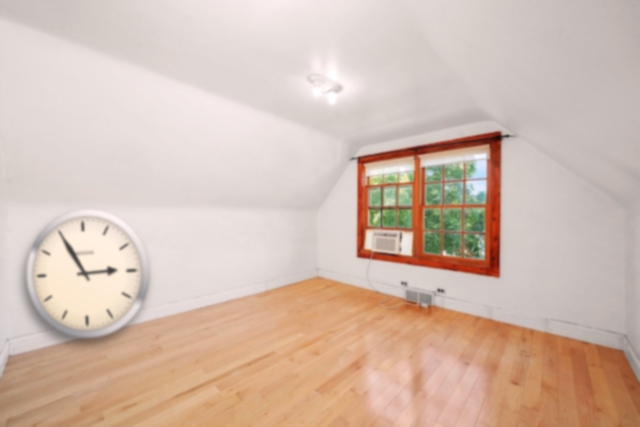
{"hour": 2, "minute": 55}
